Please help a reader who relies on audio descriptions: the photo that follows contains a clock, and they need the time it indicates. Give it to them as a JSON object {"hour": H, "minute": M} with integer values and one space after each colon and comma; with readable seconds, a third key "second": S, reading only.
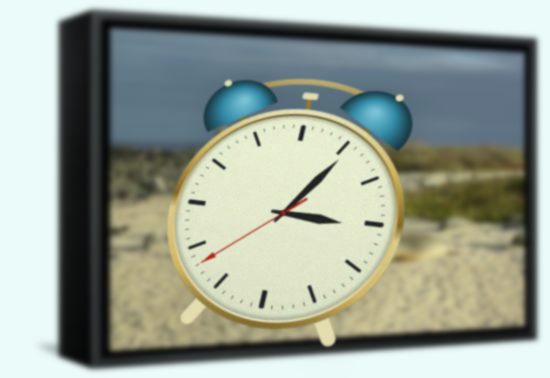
{"hour": 3, "minute": 5, "second": 38}
